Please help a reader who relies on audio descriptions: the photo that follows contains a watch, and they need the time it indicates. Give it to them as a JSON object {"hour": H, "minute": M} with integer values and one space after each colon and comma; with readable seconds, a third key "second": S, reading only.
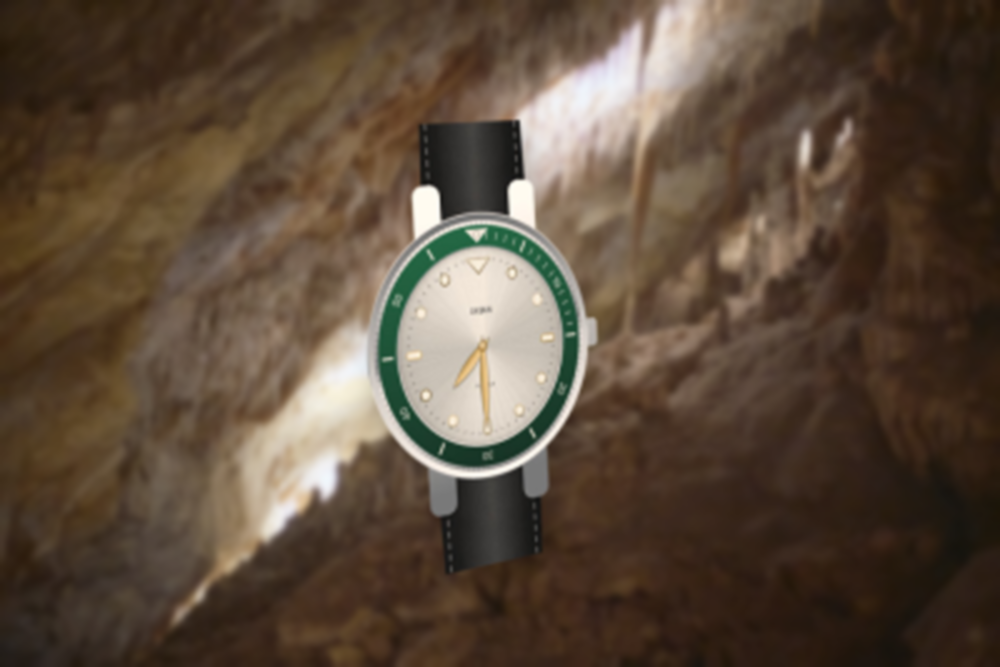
{"hour": 7, "minute": 30}
